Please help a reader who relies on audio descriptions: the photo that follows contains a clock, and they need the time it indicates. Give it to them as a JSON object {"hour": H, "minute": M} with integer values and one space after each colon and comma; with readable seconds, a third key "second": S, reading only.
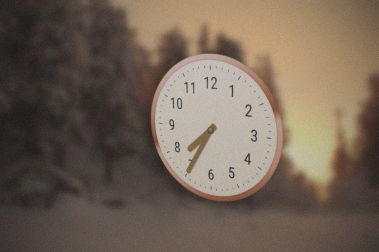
{"hour": 7, "minute": 35}
